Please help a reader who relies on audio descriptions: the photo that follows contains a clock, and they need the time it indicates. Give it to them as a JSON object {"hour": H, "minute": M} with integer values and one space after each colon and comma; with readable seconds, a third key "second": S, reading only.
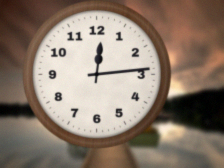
{"hour": 12, "minute": 14}
